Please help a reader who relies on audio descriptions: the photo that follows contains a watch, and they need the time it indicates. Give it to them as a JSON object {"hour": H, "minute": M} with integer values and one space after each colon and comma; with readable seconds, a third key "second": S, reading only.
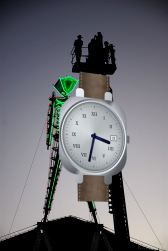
{"hour": 3, "minute": 32}
